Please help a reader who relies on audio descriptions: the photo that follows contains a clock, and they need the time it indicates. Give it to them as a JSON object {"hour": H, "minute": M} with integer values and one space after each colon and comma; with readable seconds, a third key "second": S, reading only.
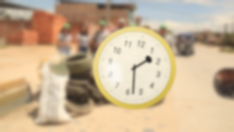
{"hour": 1, "minute": 28}
